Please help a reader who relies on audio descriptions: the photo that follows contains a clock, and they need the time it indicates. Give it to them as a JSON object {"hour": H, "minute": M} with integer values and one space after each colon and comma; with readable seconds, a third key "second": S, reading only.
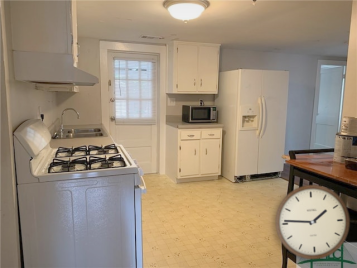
{"hour": 1, "minute": 46}
